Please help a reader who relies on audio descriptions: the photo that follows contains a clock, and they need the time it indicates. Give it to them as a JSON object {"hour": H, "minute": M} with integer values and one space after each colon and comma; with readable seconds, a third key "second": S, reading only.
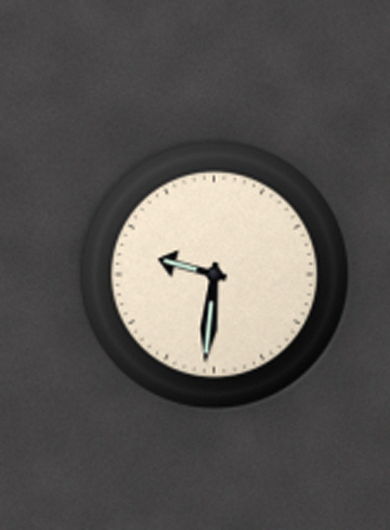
{"hour": 9, "minute": 31}
